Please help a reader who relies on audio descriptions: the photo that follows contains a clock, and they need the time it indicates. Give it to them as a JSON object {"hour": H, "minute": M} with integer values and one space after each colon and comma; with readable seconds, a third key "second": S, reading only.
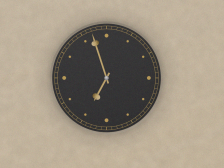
{"hour": 6, "minute": 57}
